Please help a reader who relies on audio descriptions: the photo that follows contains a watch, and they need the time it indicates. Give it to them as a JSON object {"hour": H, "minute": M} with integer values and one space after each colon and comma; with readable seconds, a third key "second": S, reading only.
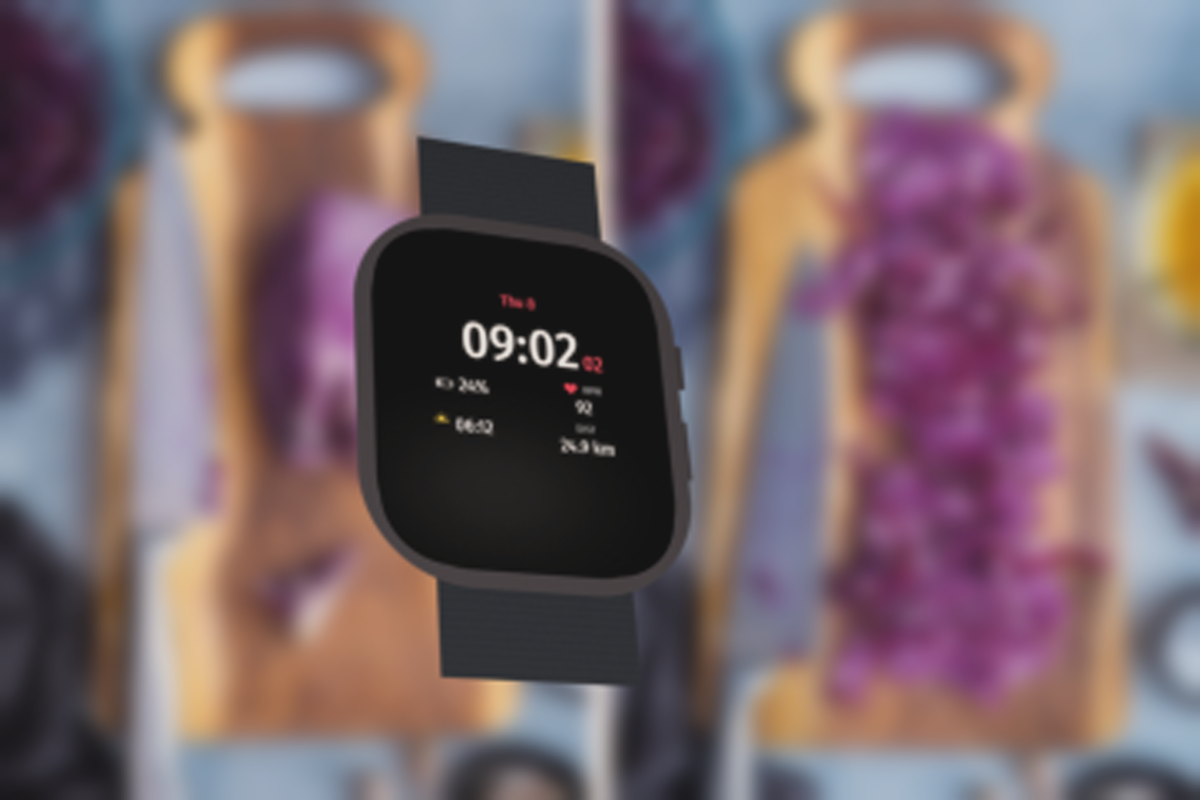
{"hour": 9, "minute": 2}
